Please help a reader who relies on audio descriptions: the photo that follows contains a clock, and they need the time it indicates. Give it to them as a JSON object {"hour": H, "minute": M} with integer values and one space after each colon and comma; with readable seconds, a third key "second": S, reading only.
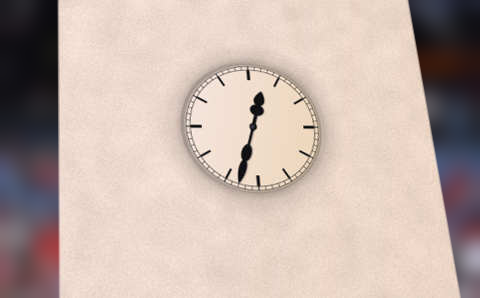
{"hour": 12, "minute": 33}
